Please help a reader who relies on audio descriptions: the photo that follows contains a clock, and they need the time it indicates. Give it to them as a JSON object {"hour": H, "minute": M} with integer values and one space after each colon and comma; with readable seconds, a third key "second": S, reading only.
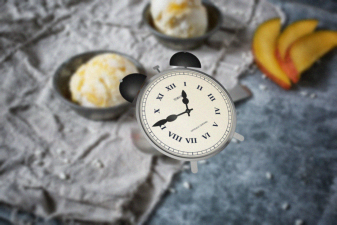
{"hour": 12, "minute": 46}
